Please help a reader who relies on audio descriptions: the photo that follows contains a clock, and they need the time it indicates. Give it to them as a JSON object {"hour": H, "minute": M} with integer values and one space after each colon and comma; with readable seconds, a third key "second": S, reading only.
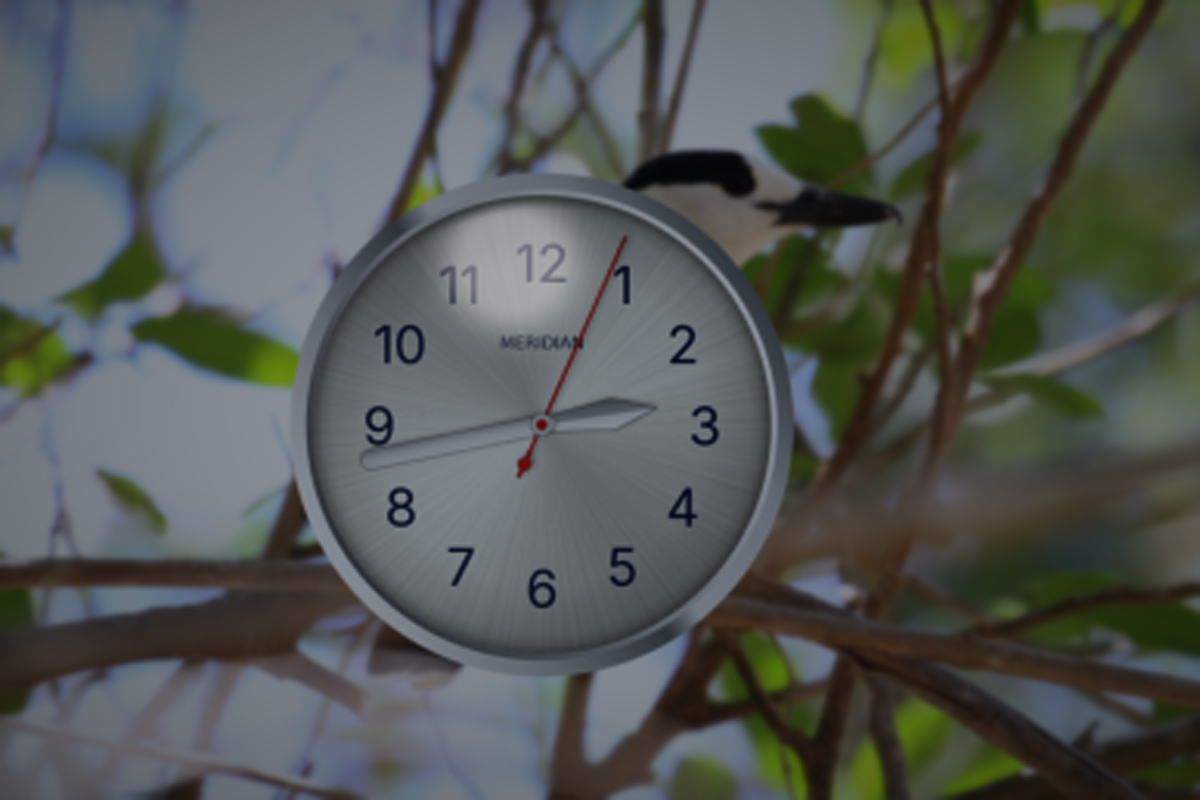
{"hour": 2, "minute": 43, "second": 4}
